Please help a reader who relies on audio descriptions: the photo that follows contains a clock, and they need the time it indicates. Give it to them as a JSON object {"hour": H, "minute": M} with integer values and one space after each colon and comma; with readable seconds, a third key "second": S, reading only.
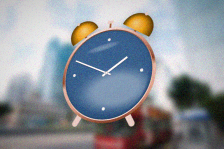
{"hour": 1, "minute": 49}
